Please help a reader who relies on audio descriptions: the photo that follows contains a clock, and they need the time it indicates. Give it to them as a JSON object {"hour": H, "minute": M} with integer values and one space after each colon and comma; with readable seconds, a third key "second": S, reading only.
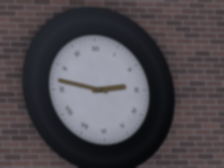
{"hour": 2, "minute": 47}
